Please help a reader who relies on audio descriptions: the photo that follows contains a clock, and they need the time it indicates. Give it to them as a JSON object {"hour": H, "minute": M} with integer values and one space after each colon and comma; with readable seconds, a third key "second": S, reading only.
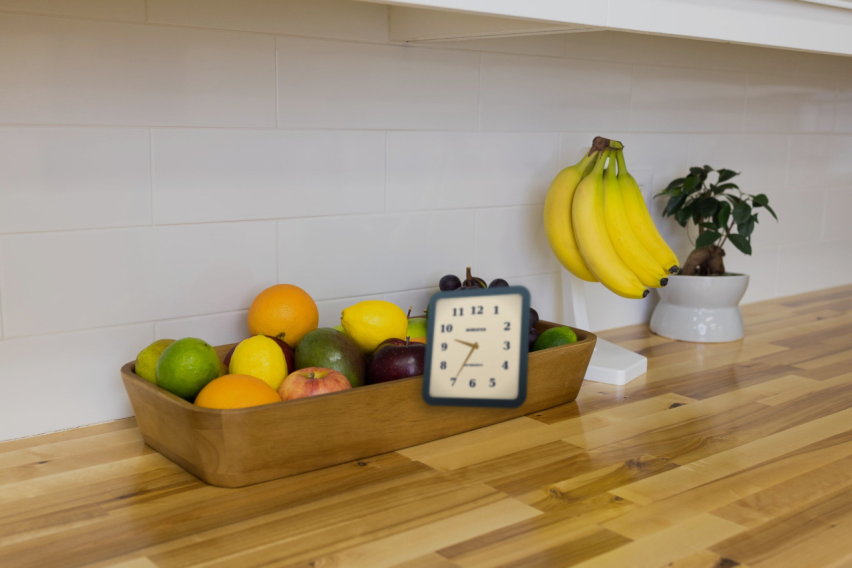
{"hour": 9, "minute": 35}
